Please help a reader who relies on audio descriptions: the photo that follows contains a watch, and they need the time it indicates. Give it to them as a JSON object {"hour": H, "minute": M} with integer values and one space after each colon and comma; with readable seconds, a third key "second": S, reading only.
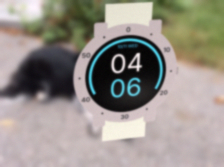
{"hour": 4, "minute": 6}
